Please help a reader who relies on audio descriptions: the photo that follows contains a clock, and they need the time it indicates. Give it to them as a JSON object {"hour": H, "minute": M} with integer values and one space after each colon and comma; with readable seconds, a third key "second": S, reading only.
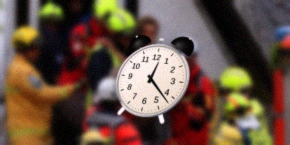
{"hour": 12, "minute": 22}
